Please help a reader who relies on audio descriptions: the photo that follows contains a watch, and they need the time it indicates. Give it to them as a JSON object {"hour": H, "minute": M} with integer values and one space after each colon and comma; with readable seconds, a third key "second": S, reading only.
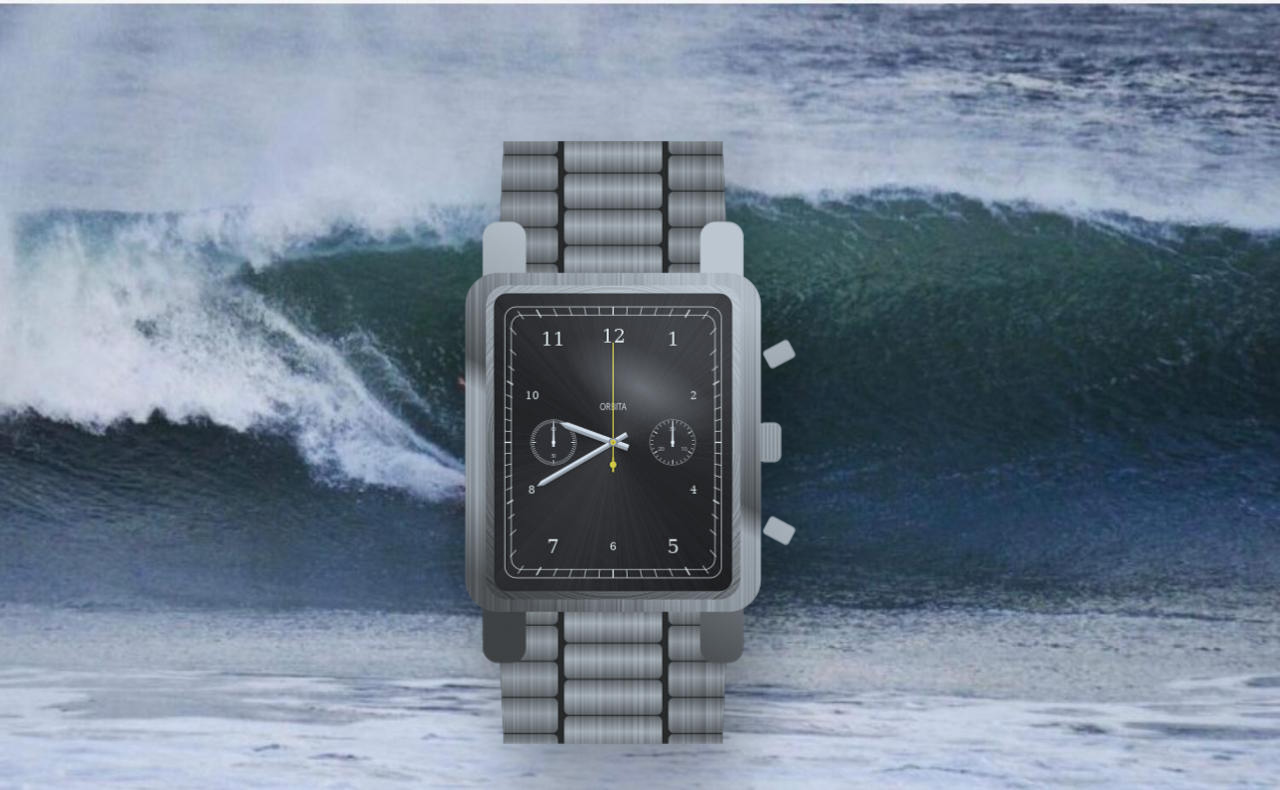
{"hour": 9, "minute": 40}
